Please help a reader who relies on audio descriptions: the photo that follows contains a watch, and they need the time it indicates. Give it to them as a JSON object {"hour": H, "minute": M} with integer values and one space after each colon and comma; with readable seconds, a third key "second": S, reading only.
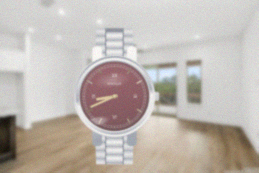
{"hour": 8, "minute": 41}
